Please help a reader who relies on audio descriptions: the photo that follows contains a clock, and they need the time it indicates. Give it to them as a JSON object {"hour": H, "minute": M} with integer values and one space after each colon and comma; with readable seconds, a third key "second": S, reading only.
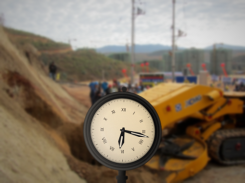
{"hour": 6, "minute": 17}
